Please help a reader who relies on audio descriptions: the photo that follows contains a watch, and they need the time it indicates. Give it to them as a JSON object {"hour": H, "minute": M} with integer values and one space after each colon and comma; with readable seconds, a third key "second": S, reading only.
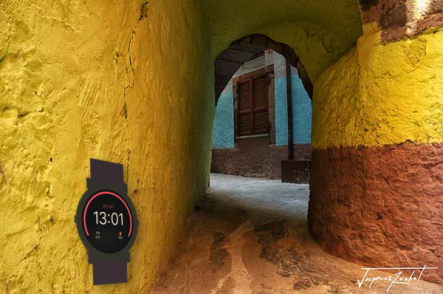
{"hour": 13, "minute": 1}
